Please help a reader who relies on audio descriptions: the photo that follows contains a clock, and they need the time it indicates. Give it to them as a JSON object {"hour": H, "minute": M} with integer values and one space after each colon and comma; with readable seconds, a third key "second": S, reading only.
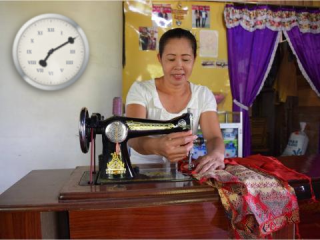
{"hour": 7, "minute": 10}
